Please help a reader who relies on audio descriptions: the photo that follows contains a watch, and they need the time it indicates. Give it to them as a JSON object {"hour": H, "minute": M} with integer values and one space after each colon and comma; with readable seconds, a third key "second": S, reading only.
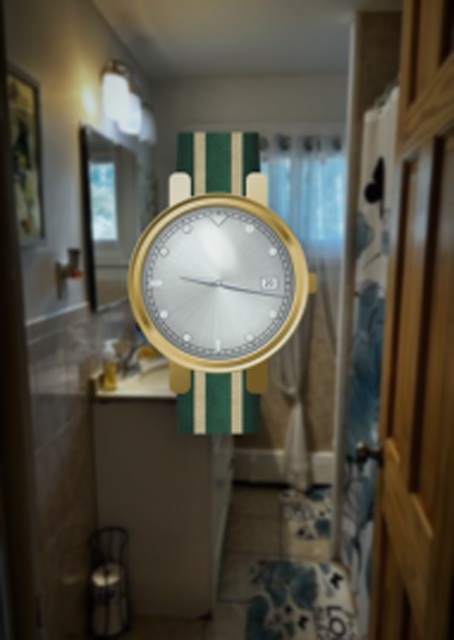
{"hour": 9, "minute": 17}
